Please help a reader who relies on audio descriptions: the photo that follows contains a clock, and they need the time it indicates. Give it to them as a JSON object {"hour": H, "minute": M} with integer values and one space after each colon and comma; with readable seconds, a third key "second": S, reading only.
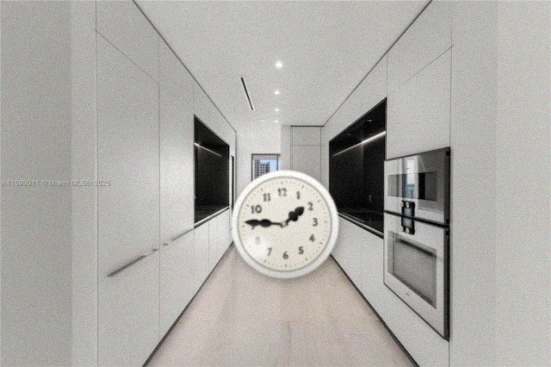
{"hour": 1, "minute": 46}
